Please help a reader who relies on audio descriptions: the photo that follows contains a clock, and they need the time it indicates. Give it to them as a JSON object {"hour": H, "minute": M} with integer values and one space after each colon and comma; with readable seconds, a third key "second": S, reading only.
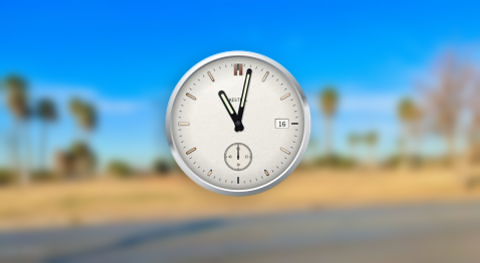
{"hour": 11, "minute": 2}
